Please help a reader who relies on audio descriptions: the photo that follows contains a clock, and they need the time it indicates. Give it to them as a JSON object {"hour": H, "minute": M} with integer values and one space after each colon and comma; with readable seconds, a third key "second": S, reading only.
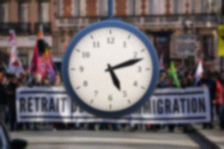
{"hour": 5, "minute": 12}
